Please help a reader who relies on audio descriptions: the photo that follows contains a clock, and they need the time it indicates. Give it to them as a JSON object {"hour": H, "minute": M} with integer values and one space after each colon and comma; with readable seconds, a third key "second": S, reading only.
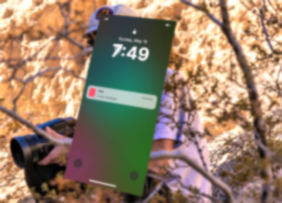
{"hour": 7, "minute": 49}
